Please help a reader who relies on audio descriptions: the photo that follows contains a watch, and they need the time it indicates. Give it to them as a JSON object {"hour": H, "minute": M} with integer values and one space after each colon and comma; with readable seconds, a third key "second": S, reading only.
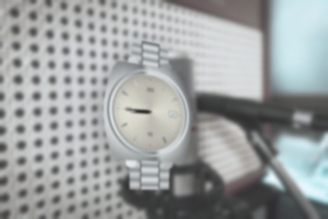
{"hour": 8, "minute": 45}
